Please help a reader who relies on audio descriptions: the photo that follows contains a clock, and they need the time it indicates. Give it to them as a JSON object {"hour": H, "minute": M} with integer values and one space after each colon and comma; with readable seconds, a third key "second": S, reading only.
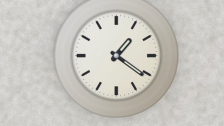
{"hour": 1, "minute": 21}
